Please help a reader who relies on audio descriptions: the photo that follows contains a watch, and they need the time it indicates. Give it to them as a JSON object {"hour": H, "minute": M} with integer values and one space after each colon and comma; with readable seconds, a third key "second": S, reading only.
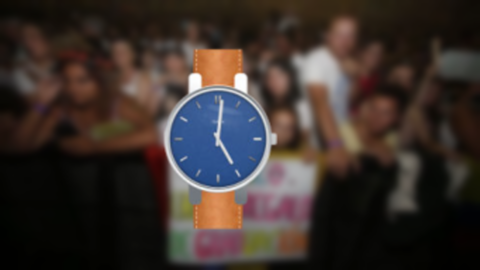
{"hour": 5, "minute": 1}
